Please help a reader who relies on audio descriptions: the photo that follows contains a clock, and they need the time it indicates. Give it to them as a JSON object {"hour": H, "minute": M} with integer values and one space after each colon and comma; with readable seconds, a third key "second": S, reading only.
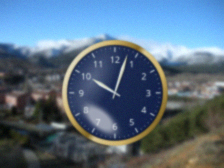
{"hour": 10, "minute": 3}
